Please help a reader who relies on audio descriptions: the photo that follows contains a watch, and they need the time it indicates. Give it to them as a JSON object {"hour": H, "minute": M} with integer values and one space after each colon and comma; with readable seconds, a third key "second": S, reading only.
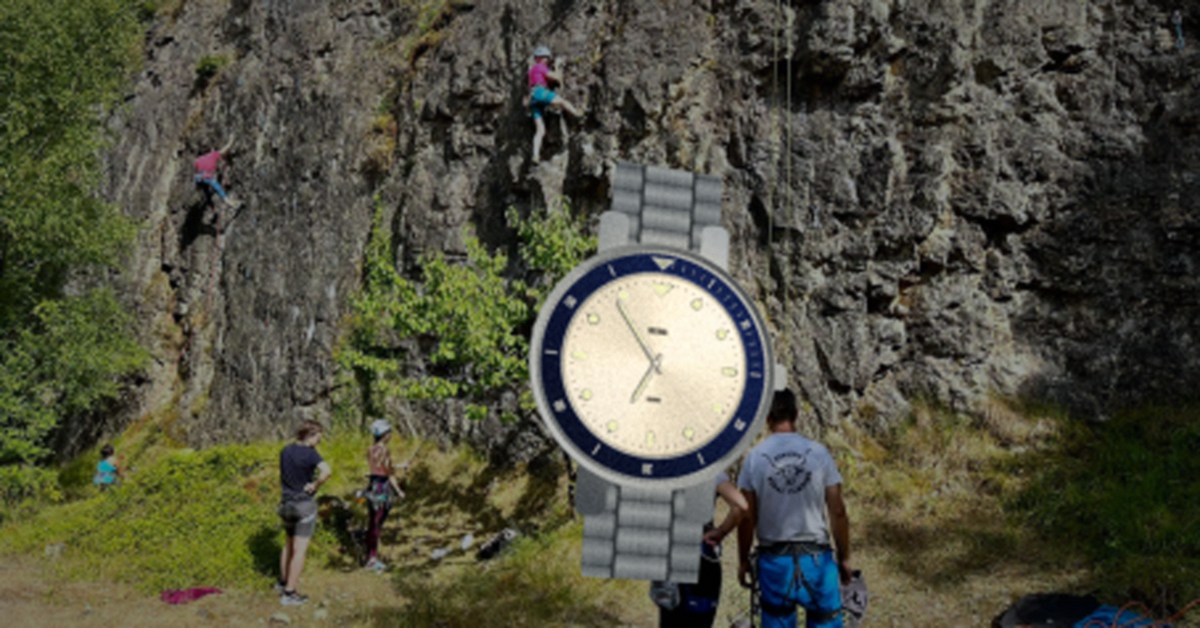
{"hour": 6, "minute": 54}
